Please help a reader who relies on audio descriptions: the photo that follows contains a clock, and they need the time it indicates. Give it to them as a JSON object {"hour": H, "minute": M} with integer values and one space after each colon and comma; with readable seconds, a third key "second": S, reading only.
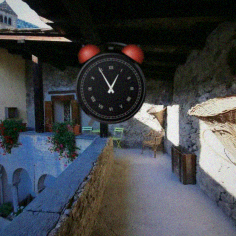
{"hour": 12, "minute": 55}
